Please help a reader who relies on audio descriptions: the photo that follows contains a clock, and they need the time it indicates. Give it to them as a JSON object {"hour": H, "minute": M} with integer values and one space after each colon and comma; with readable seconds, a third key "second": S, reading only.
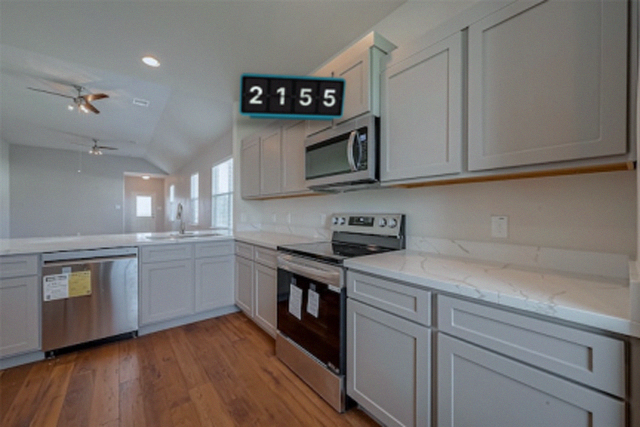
{"hour": 21, "minute": 55}
